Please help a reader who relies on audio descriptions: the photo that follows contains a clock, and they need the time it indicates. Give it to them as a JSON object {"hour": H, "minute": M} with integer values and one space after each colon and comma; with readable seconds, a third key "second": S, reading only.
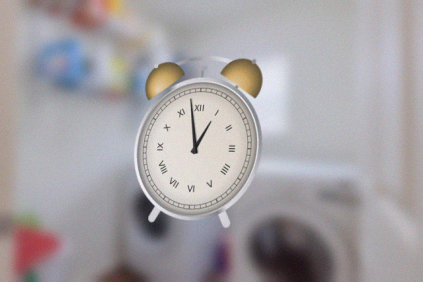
{"hour": 12, "minute": 58}
